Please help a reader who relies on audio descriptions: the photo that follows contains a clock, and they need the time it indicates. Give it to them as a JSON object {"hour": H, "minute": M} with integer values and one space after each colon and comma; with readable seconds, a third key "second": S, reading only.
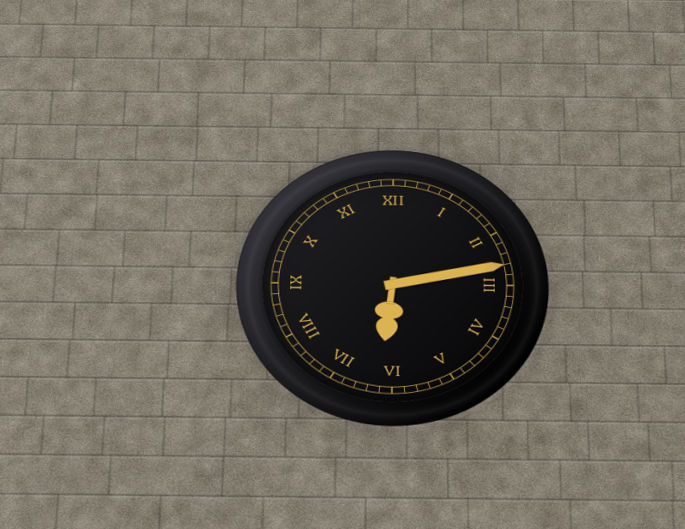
{"hour": 6, "minute": 13}
